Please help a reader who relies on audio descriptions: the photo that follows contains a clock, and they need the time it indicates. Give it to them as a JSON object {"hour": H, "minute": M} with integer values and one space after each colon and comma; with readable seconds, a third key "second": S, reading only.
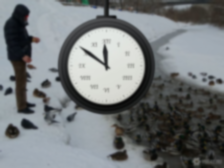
{"hour": 11, "minute": 51}
